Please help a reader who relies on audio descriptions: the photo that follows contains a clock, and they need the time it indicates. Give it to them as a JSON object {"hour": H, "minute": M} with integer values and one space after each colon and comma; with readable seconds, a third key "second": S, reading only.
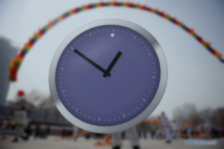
{"hour": 12, "minute": 50}
